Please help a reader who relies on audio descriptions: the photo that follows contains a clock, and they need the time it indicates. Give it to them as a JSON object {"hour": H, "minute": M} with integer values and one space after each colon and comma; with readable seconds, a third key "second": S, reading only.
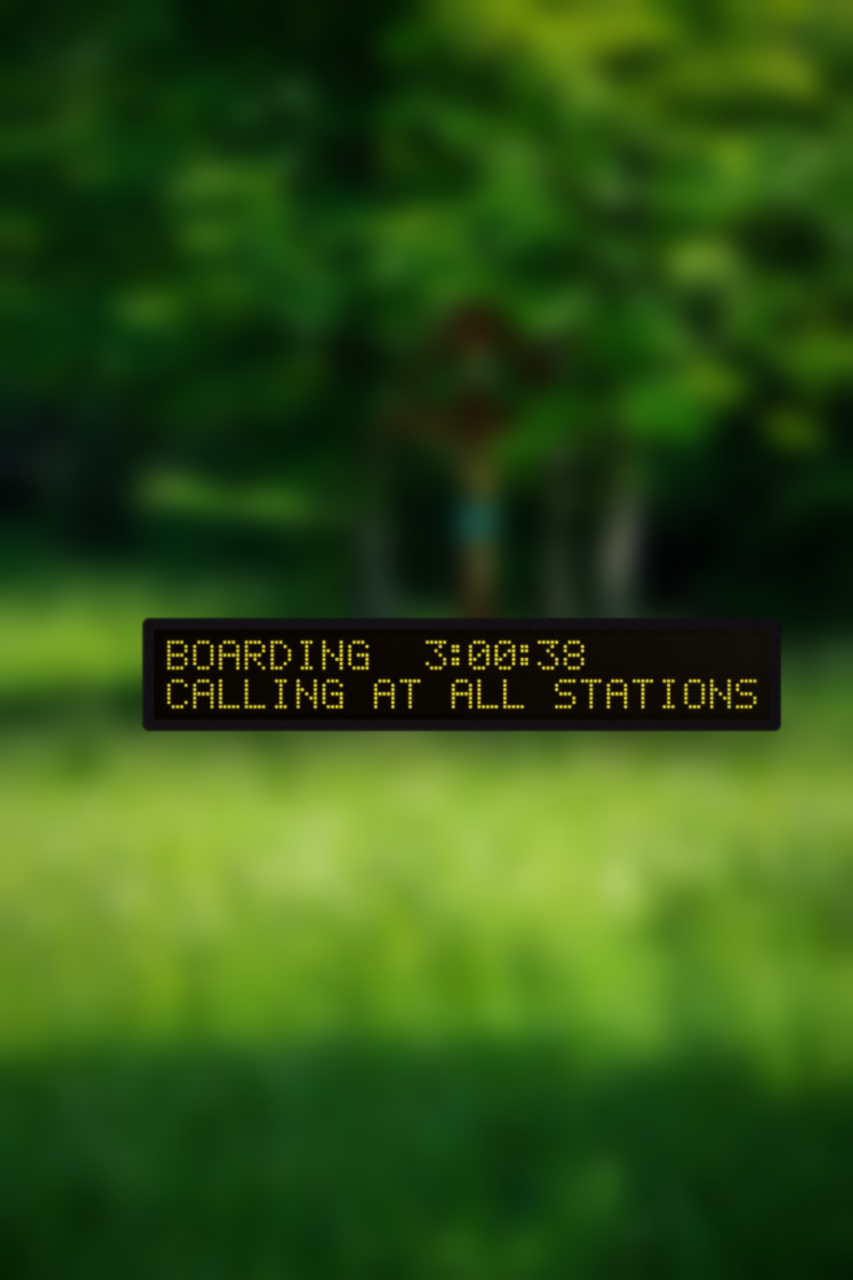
{"hour": 3, "minute": 0, "second": 38}
